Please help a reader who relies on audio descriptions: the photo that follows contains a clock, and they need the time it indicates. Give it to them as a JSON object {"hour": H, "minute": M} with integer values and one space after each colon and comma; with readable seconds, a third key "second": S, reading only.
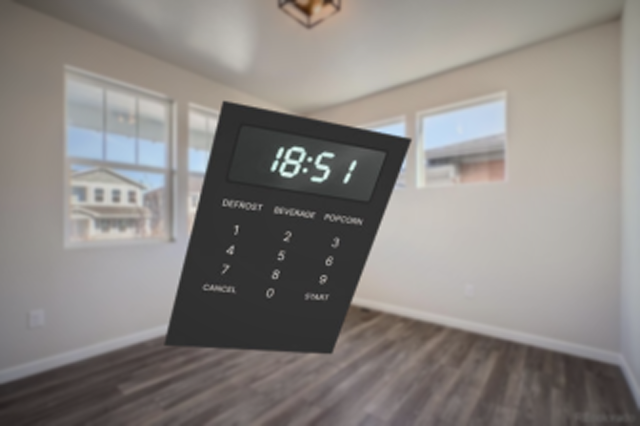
{"hour": 18, "minute": 51}
